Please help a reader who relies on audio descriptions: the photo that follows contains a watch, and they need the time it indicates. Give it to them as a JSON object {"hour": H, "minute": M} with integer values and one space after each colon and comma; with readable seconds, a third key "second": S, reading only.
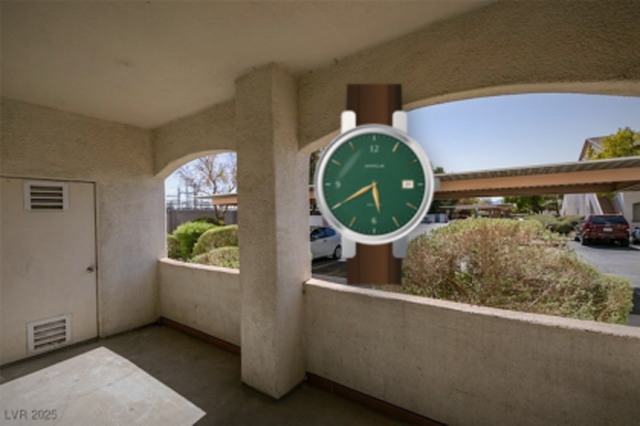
{"hour": 5, "minute": 40}
